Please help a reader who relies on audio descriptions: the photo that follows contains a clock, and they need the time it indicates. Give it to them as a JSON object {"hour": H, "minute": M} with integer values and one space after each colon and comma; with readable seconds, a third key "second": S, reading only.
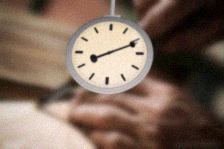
{"hour": 8, "minute": 11}
